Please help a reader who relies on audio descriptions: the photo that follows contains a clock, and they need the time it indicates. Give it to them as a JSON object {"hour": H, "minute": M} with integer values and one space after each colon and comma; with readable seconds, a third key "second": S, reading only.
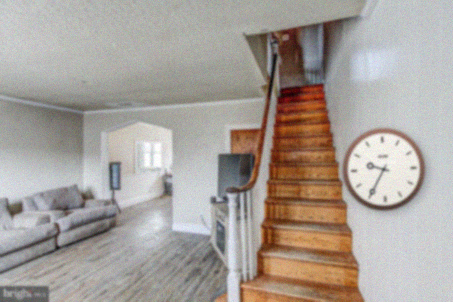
{"hour": 9, "minute": 35}
